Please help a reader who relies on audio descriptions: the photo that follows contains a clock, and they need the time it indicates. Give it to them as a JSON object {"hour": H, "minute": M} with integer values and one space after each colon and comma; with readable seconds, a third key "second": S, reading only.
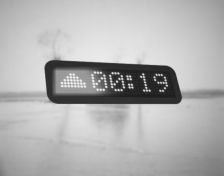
{"hour": 0, "minute": 19}
